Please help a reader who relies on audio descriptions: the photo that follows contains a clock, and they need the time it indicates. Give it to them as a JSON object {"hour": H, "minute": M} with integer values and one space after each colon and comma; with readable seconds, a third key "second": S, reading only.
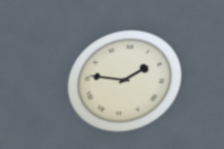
{"hour": 1, "minute": 46}
